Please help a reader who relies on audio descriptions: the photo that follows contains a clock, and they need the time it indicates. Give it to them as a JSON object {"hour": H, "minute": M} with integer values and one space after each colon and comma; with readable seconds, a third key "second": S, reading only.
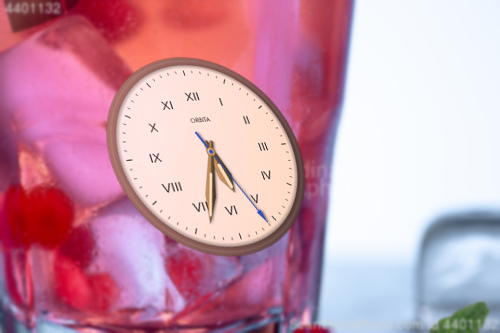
{"hour": 5, "minute": 33, "second": 26}
